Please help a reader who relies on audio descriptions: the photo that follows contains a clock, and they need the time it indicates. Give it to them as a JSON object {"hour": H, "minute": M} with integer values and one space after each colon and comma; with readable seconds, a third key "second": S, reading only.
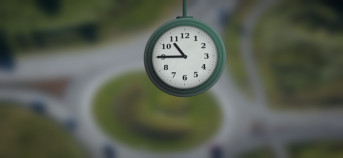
{"hour": 10, "minute": 45}
